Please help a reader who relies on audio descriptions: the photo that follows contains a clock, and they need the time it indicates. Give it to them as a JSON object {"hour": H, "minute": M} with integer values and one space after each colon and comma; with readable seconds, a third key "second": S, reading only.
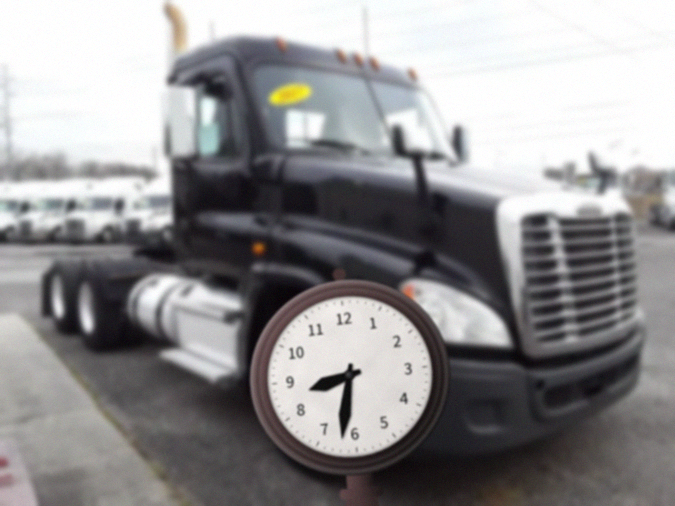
{"hour": 8, "minute": 32}
